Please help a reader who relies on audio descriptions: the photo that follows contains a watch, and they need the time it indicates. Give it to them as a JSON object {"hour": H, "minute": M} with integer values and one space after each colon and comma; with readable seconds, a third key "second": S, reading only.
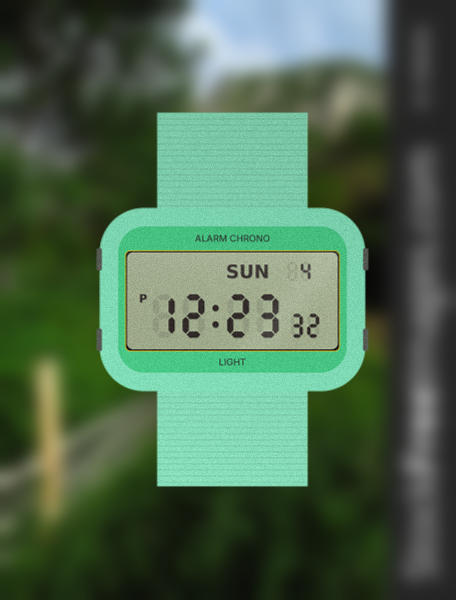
{"hour": 12, "minute": 23, "second": 32}
